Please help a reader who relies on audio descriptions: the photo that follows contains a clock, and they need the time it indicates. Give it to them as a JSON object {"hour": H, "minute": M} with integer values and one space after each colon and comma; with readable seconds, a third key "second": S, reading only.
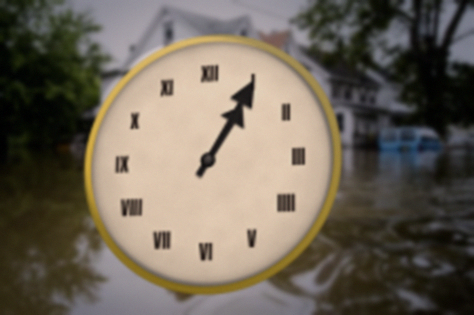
{"hour": 1, "minute": 5}
